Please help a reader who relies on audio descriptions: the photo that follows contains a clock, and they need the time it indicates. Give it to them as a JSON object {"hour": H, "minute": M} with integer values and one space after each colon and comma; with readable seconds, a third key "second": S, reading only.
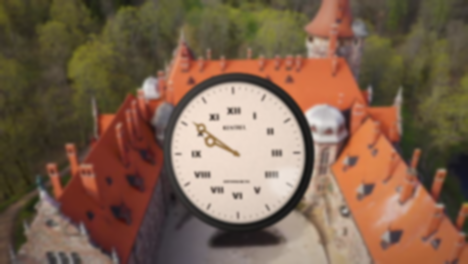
{"hour": 9, "minute": 51}
